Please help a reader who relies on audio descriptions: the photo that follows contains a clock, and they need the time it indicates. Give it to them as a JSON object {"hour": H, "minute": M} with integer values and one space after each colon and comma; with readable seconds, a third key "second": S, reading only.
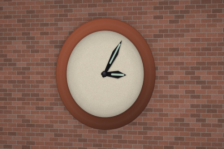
{"hour": 3, "minute": 5}
